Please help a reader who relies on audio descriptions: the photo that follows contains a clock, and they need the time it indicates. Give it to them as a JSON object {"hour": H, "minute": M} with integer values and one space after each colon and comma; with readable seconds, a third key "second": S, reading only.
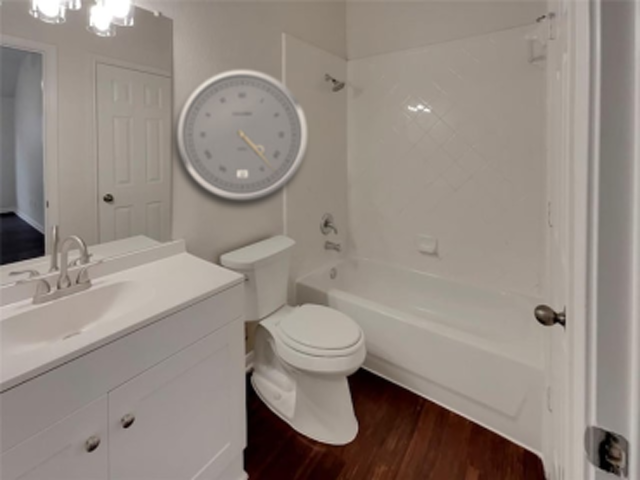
{"hour": 4, "minute": 23}
